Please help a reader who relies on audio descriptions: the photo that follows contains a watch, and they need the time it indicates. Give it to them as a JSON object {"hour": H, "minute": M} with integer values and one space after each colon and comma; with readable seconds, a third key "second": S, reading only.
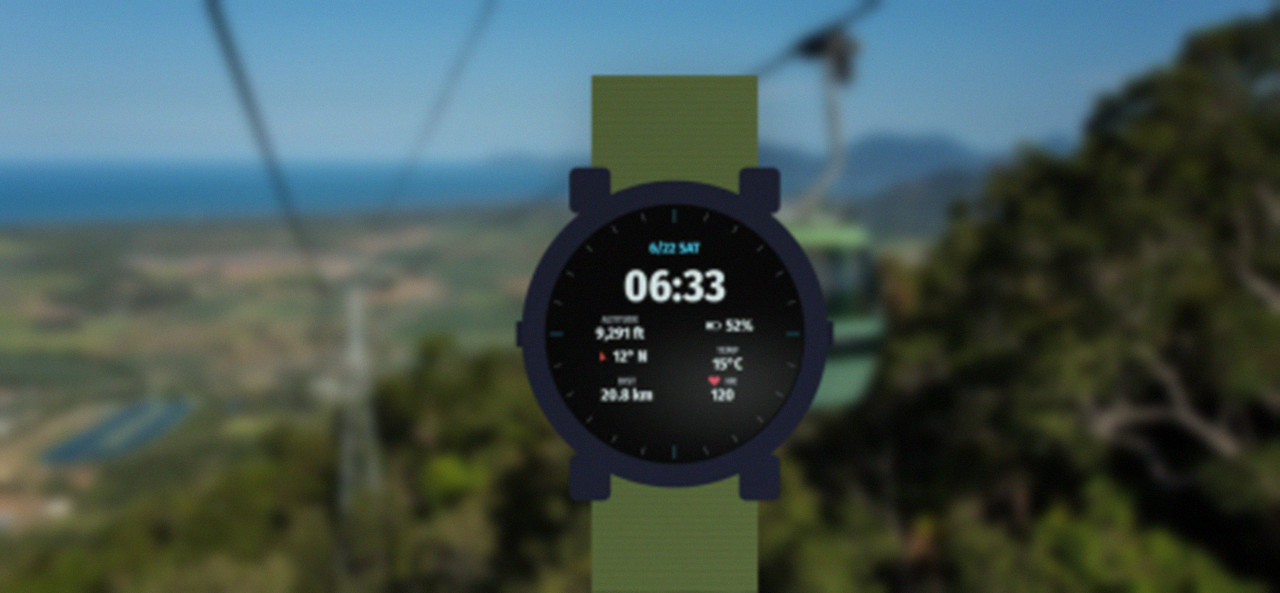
{"hour": 6, "minute": 33}
